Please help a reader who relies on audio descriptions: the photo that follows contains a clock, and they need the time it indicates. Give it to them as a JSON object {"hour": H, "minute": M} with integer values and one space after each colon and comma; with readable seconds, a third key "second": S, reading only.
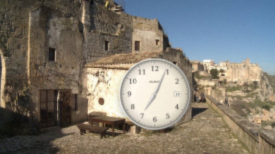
{"hour": 7, "minute": 4}
